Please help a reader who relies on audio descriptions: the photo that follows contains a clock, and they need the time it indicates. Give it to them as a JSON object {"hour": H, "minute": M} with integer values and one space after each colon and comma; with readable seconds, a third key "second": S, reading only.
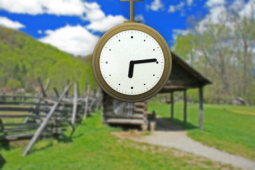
{"hour": 6, "minute": 14}
